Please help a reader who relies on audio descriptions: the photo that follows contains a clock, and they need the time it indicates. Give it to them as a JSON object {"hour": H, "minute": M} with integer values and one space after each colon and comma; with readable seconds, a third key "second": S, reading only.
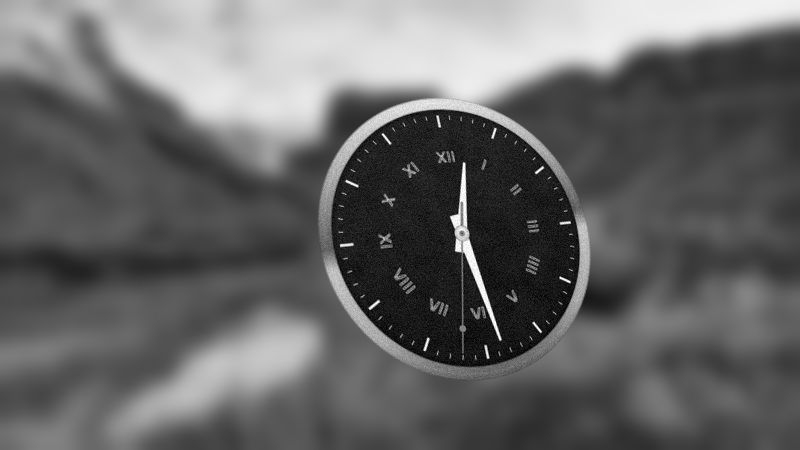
{"hour": 12, "minute": 28, "second": 32}
